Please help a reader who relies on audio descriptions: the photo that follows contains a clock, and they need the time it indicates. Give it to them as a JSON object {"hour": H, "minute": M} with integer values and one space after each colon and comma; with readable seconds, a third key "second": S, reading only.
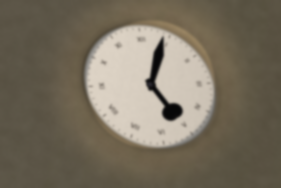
{"hour": 5, "minute": 4}
